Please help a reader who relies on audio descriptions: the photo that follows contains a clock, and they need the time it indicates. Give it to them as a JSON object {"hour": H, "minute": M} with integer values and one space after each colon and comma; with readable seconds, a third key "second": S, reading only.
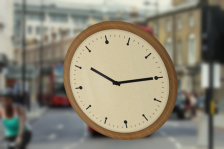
{"hour": 10, "minute": 15}
